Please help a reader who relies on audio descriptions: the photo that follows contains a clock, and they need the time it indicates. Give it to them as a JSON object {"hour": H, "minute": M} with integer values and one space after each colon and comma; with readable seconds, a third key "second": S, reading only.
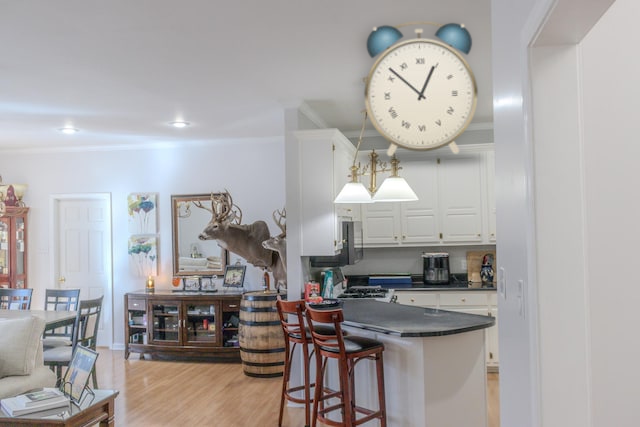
{"hour": 12, "minute": 52}
